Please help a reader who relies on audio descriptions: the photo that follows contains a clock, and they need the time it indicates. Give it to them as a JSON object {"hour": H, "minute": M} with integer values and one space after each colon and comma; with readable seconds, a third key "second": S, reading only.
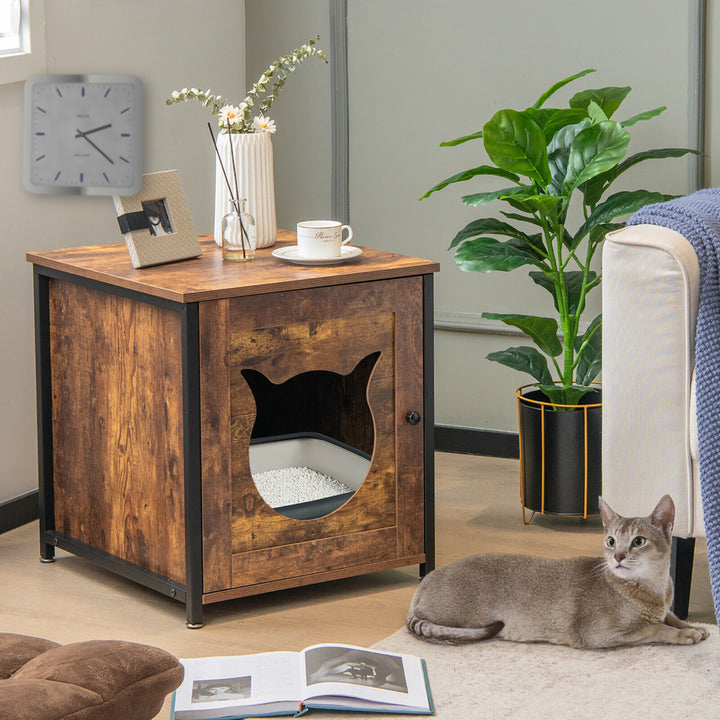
{"hour": 2, "minute": 22}
